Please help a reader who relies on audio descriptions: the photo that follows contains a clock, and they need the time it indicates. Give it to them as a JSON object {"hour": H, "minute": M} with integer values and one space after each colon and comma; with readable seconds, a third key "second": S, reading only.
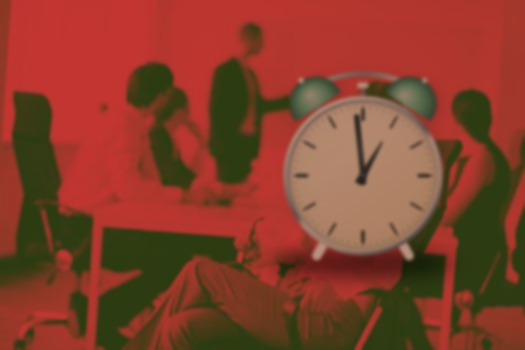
{"hour": 12, "minute": 59}
